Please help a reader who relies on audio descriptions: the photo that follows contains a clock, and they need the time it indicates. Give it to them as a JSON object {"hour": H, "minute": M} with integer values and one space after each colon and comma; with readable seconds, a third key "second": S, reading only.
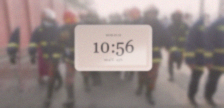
{"hour": 10, "minute": 56}
